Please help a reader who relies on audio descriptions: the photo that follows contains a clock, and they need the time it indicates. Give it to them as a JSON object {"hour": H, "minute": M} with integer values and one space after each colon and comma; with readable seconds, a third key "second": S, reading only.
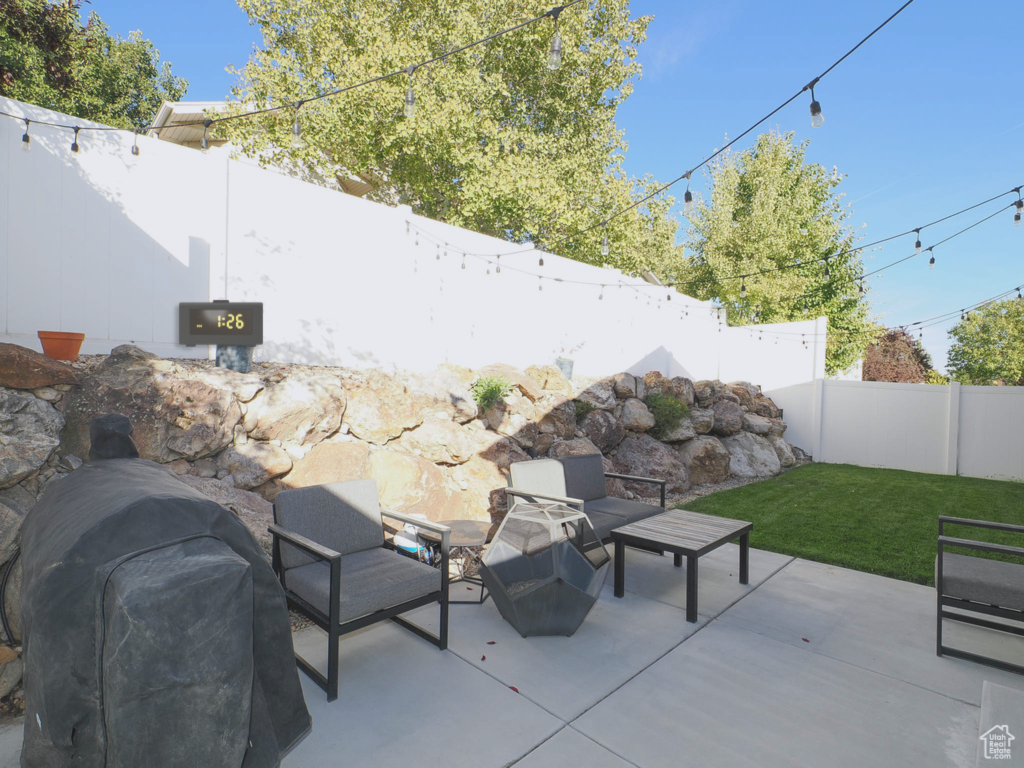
{"hour": 1, "minute": 26}
